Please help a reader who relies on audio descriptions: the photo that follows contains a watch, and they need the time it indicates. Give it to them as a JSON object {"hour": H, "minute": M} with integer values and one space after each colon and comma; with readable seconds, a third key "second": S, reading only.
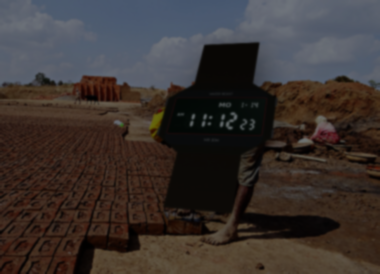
{"hour": 11, "minute": 12, "second": 23}
